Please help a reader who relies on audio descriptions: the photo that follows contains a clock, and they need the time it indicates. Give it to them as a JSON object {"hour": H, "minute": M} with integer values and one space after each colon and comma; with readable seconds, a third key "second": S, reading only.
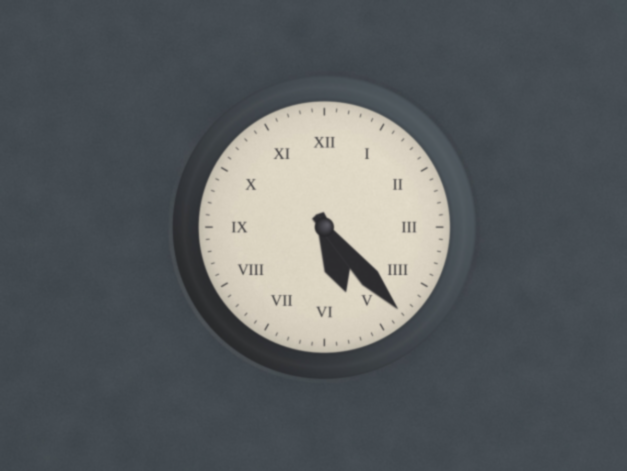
{"hour": 5, "minute": 23}
